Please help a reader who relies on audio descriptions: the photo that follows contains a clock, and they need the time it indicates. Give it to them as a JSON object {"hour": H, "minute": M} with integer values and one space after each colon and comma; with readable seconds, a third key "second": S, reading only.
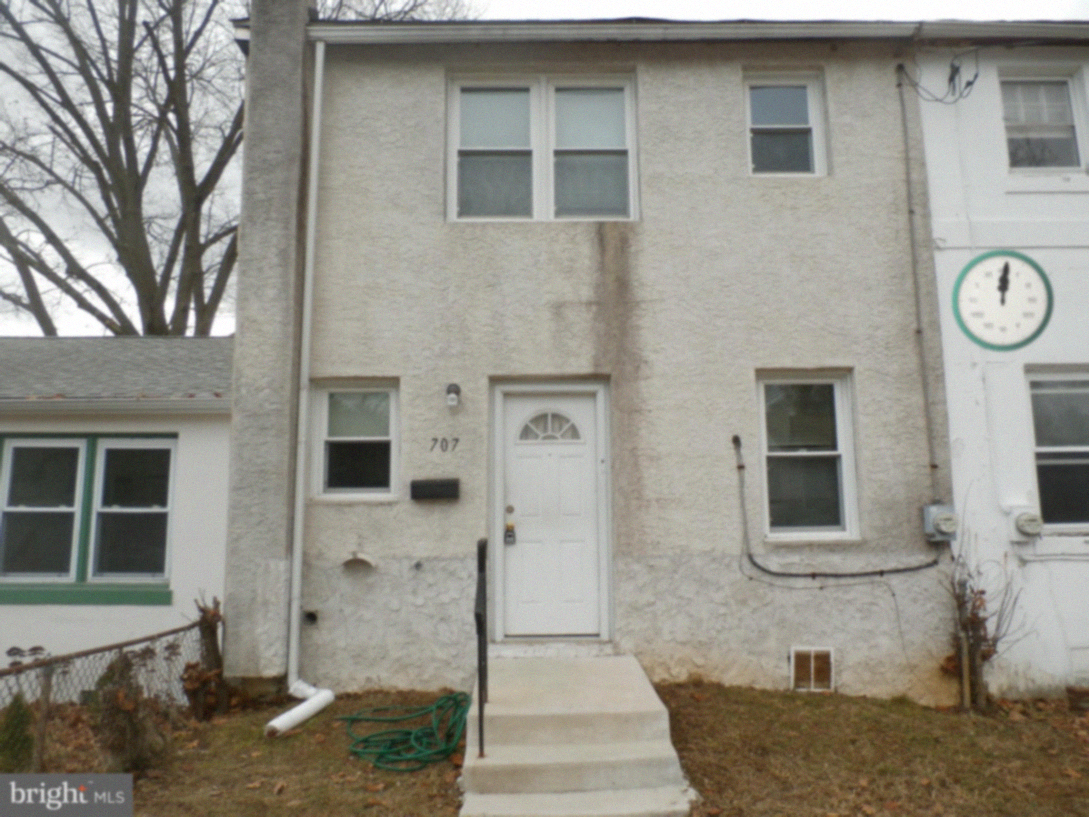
{"hour": 12, "minute": 1}
